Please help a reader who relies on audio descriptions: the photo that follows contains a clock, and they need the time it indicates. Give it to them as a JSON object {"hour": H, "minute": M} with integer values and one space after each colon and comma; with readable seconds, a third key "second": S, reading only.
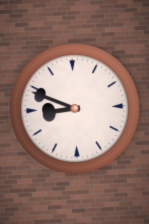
{"hour": 8, "minute": 49}
